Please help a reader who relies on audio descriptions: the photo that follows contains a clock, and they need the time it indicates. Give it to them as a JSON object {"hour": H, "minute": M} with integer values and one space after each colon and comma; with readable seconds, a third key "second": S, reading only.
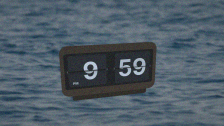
{"hour": 9, "minute": 59}
